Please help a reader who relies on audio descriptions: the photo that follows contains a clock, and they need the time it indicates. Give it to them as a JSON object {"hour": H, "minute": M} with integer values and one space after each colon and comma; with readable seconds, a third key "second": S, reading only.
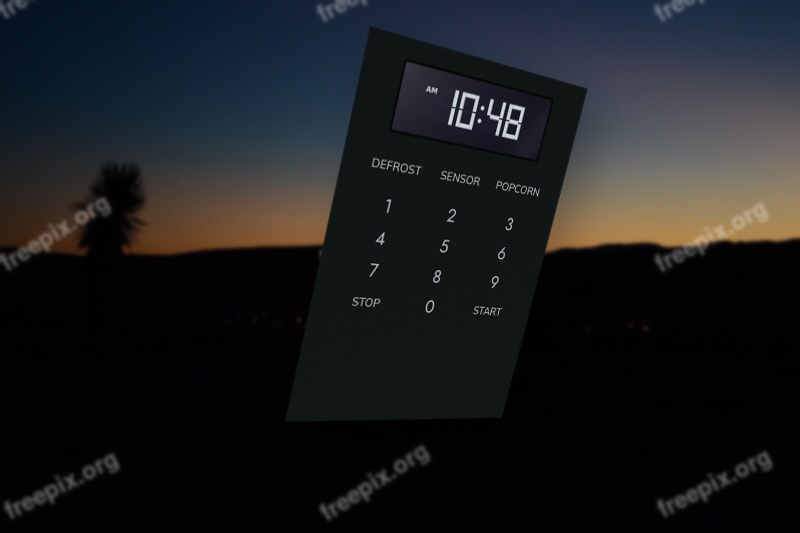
{"hour": 10, "minute": 48}
